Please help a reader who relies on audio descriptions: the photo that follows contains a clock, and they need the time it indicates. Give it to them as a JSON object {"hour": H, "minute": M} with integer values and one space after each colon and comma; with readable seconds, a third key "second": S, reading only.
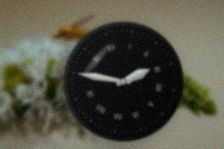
{"hour": 2, "minute": 50}
